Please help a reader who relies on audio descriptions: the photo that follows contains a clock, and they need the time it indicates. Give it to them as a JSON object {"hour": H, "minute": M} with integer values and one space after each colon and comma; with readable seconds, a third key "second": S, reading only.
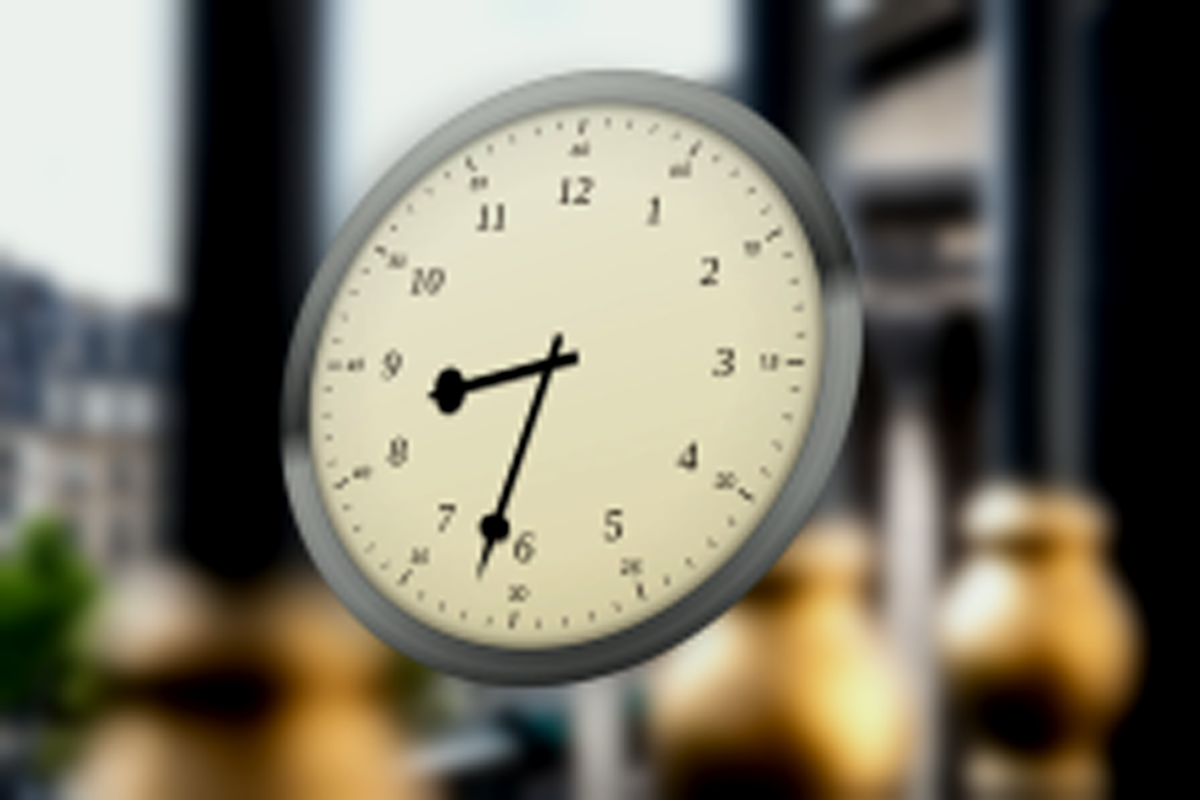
{"hour": 8, "minute": 32}
